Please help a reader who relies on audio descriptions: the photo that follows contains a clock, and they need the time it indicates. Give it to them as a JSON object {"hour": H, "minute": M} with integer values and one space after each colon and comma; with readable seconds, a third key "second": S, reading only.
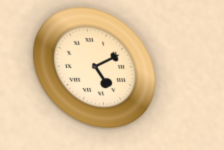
{"hour": 5, "minute": 11}
